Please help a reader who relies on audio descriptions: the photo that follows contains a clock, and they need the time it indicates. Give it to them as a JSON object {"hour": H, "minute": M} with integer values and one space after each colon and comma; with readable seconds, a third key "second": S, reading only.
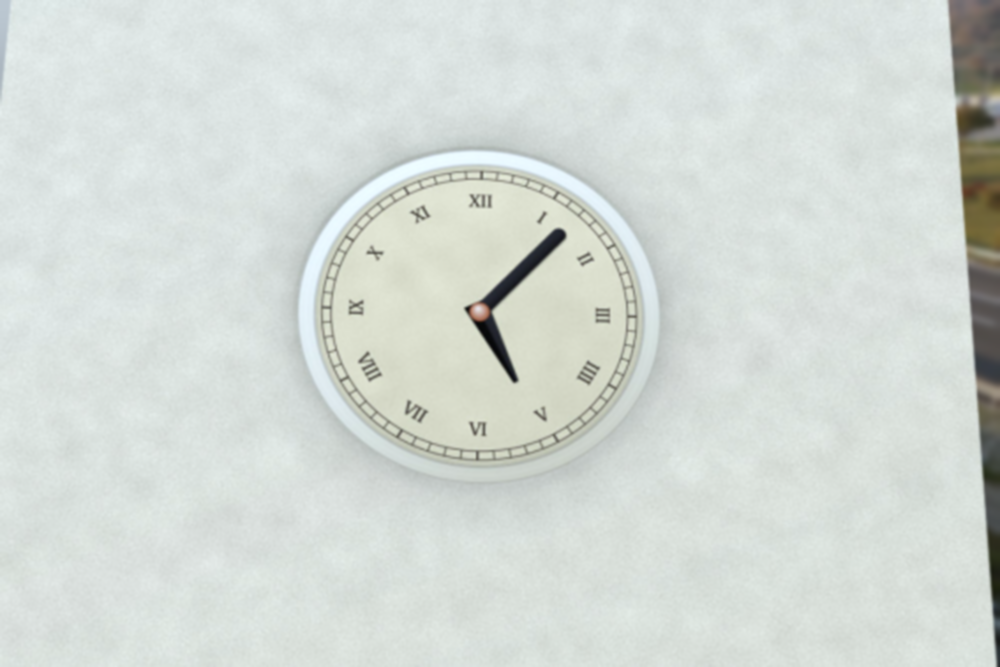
{"hour": 5, "minute": 7}
